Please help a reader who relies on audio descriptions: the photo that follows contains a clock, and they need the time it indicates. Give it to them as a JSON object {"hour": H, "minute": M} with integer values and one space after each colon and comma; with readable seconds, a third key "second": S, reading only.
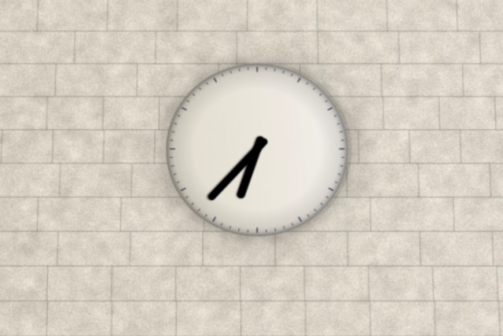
{"hour": 6, "minute": 37}
